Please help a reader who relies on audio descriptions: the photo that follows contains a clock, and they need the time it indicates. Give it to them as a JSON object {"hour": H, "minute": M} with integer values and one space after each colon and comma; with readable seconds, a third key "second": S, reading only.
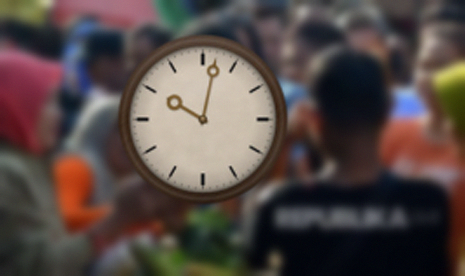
{"hour": 10, "minute": 2}
